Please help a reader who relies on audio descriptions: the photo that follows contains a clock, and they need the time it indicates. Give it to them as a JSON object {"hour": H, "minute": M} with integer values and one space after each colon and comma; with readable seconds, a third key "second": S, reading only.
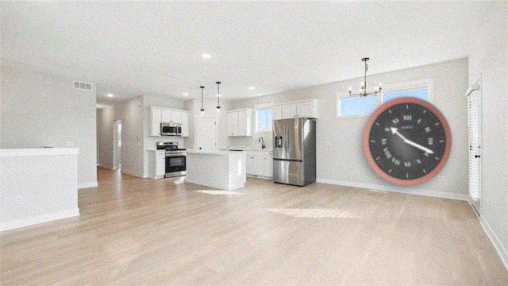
{"hour": 10, "minute": 19}
